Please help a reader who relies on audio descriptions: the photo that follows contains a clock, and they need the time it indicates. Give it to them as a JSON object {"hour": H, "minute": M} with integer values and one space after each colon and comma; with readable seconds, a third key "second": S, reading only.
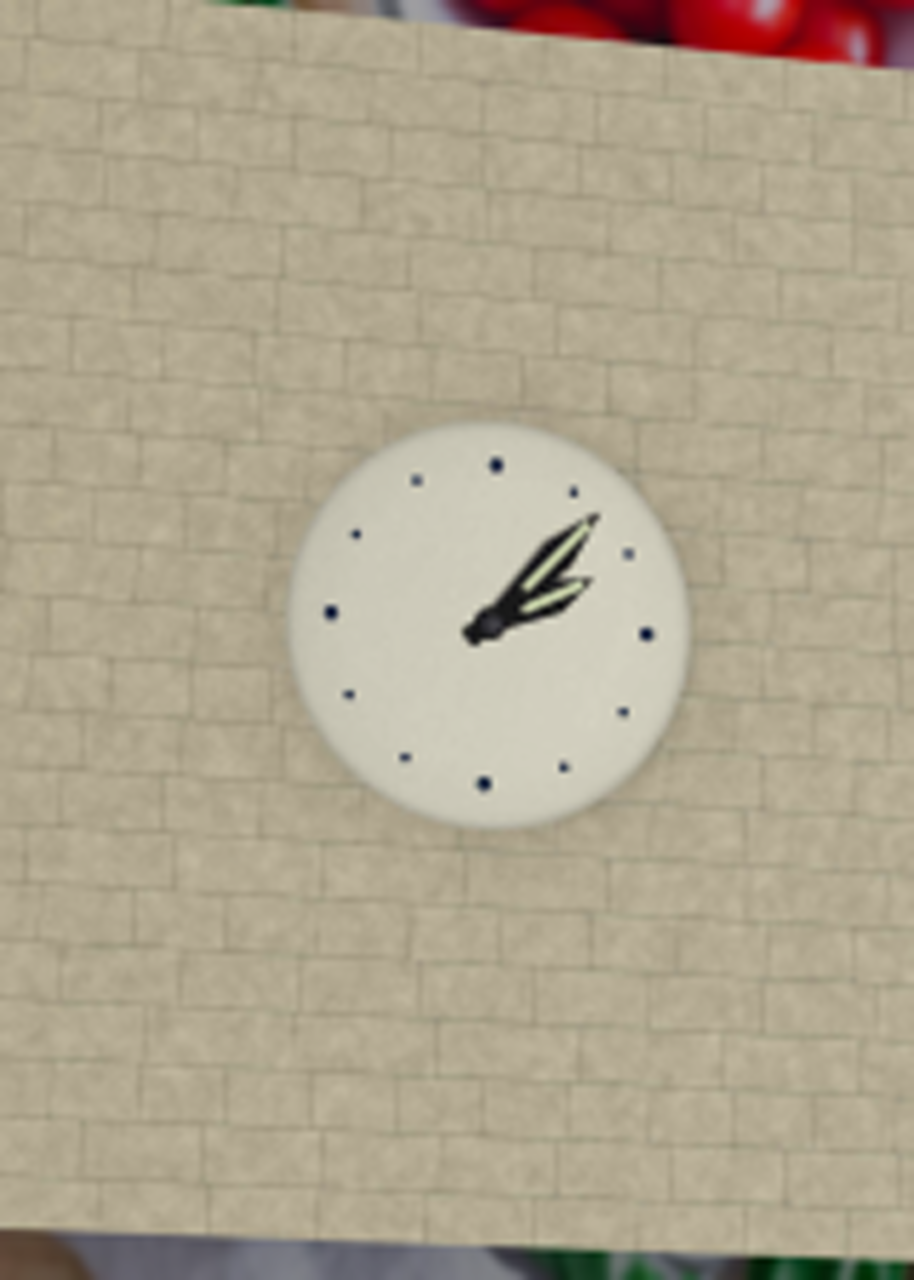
{"hour": 2, "minute": 7}
